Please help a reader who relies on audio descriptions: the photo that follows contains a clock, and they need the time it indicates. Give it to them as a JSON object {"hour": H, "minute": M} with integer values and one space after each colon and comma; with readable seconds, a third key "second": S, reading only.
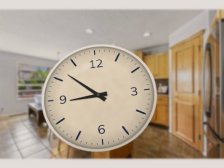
{"hour": 8, "minute": 52}
